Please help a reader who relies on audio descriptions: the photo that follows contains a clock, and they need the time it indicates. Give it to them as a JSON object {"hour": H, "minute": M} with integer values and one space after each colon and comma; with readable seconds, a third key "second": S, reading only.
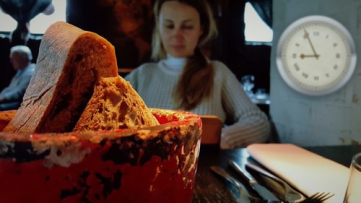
{"hour": 8, "minute": 56}
